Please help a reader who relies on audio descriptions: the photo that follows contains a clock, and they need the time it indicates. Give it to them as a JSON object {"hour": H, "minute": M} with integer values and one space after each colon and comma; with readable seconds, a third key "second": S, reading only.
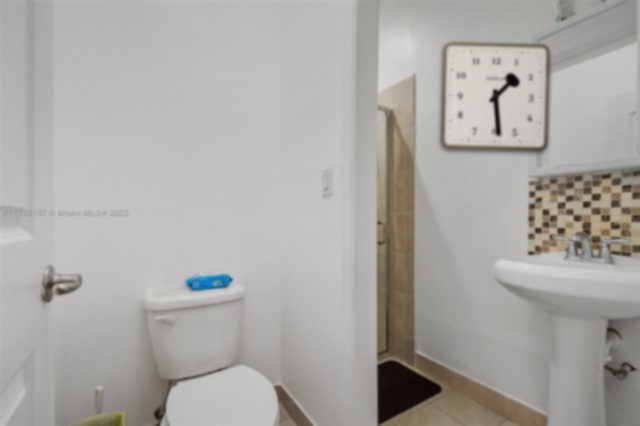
{"hour": 1, "minute": 29}
